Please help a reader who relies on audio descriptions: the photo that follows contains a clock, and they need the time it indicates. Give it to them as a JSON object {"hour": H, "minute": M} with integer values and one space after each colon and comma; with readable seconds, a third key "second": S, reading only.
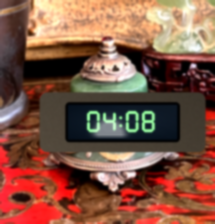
{"hour": 4, "minute": 8}
